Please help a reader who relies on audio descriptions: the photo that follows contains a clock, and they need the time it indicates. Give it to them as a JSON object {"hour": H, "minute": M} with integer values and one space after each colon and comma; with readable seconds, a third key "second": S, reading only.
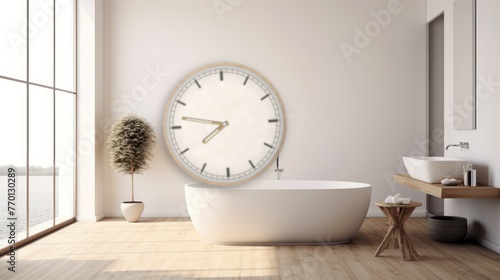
{"hour": 7, "minute": 47}
